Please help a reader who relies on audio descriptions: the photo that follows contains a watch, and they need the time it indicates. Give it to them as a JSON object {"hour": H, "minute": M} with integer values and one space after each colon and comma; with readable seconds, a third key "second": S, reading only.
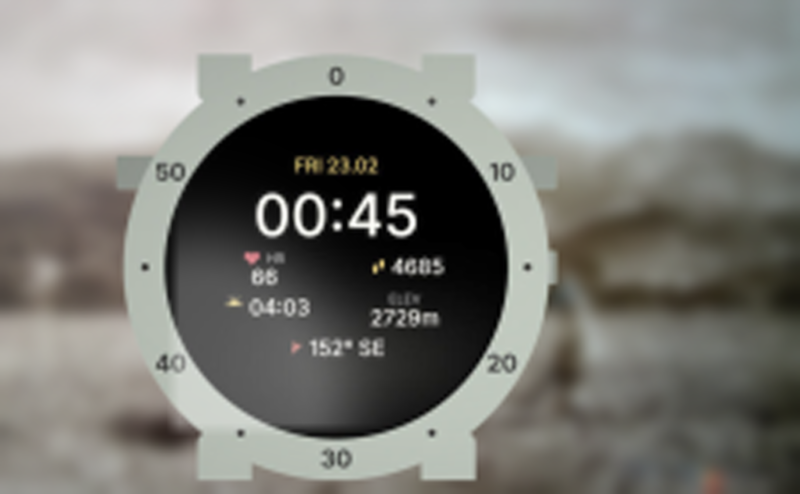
{"hour": 0, "minute": 45}
